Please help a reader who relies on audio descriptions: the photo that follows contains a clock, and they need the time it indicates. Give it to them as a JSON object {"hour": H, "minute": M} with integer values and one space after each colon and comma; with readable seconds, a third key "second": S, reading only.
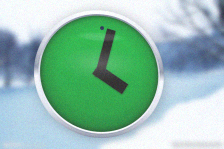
{"hour": 4, "minute": 2}
